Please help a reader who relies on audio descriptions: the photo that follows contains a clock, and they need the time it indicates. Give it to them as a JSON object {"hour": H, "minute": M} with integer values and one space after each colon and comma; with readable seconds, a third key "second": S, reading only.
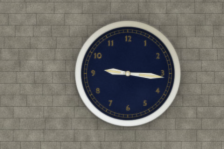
{"hour": 9, "minute": 16}
